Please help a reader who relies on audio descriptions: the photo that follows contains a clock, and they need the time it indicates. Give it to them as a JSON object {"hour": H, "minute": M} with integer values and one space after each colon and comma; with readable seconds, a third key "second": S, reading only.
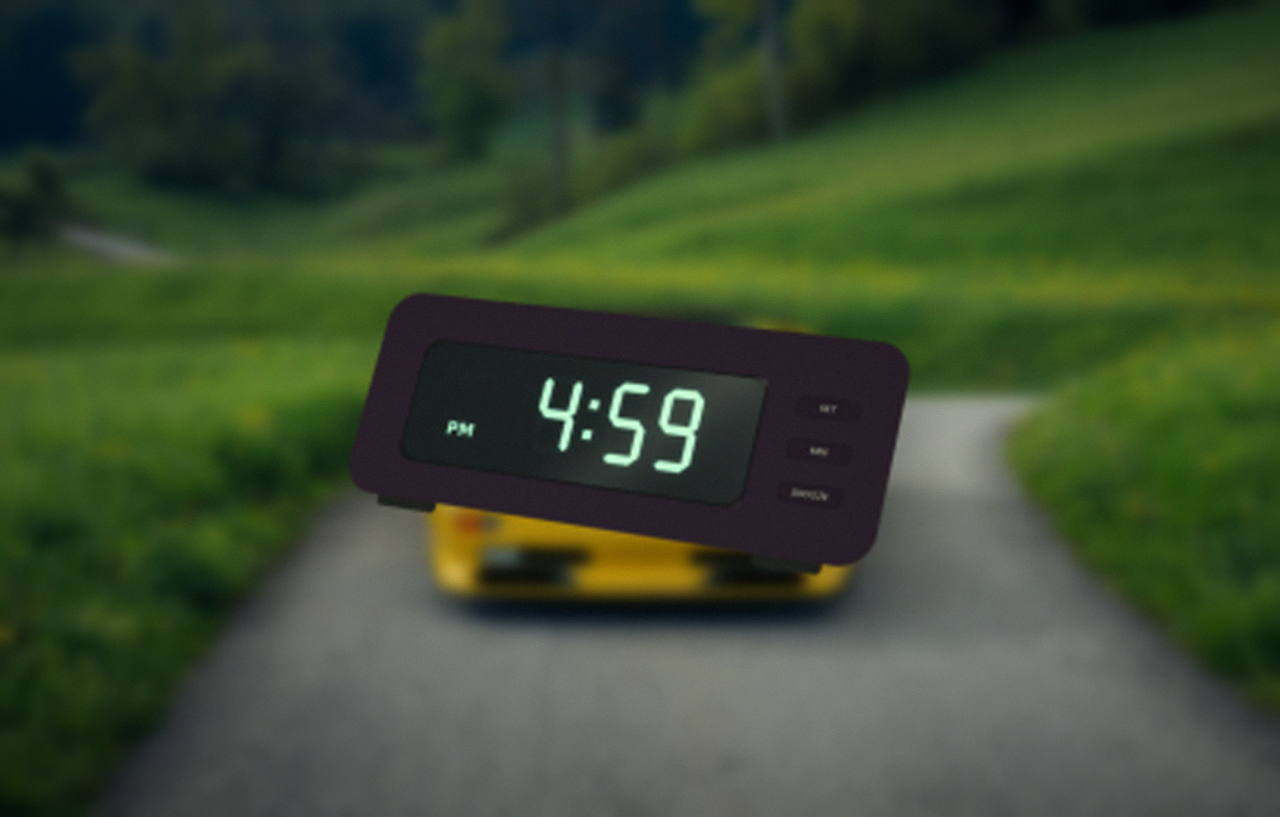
{"hour": 4, "minute": 59}
